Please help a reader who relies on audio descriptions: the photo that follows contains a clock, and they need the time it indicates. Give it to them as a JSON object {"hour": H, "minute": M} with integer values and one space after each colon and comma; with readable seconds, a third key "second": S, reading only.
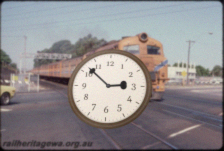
{"hour": 2, "minute": 52}
